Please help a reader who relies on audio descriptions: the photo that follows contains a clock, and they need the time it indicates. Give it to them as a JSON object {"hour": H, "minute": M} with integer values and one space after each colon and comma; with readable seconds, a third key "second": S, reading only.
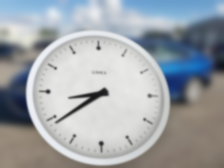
{"hour": 8, "minute": 39}
